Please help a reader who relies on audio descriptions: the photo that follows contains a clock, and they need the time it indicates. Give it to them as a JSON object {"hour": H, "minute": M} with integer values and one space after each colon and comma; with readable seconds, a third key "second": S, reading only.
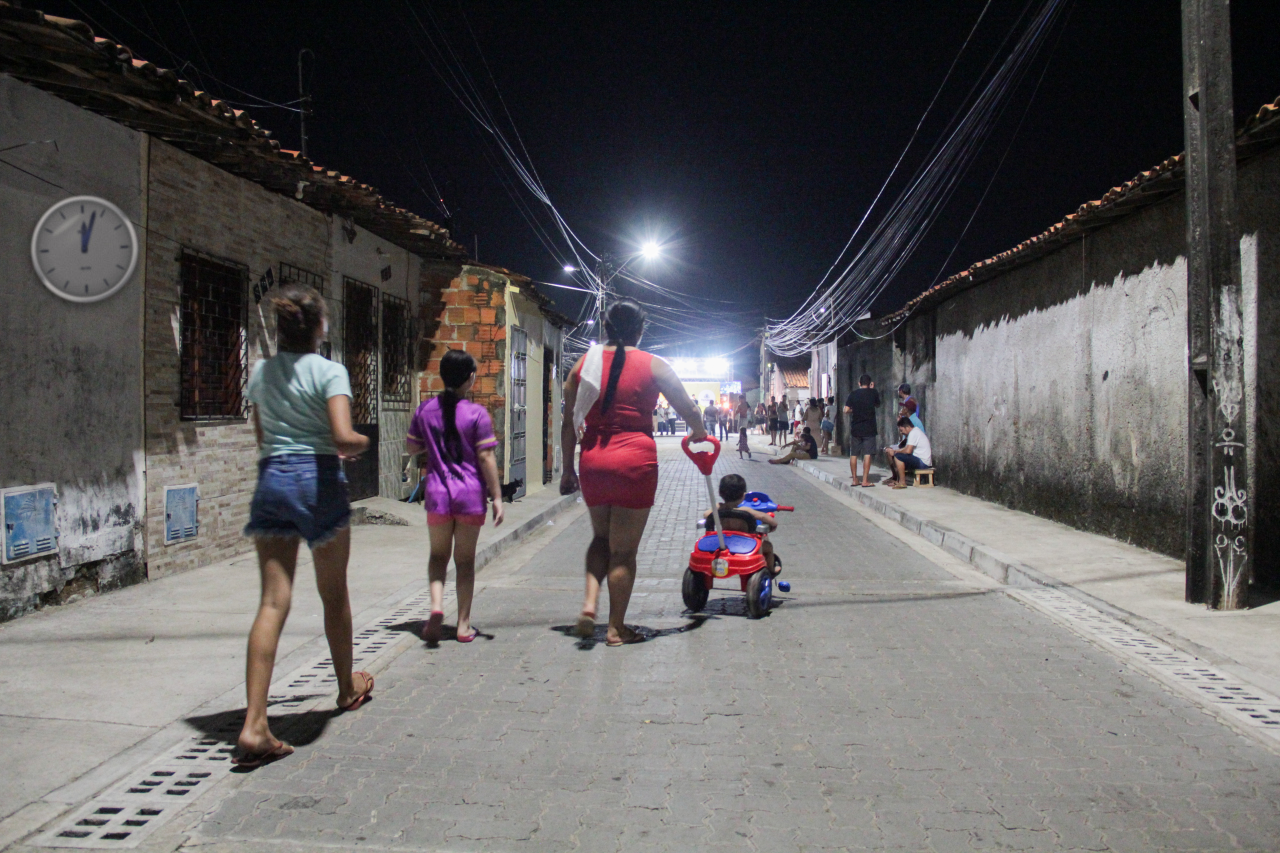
{"hour": 12, "minute": 3}
